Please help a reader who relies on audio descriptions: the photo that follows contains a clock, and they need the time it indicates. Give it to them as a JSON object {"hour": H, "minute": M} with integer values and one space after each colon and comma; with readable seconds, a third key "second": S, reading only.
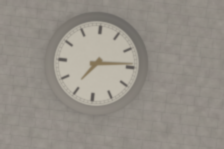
{"hour": 7, "minute": 14}
